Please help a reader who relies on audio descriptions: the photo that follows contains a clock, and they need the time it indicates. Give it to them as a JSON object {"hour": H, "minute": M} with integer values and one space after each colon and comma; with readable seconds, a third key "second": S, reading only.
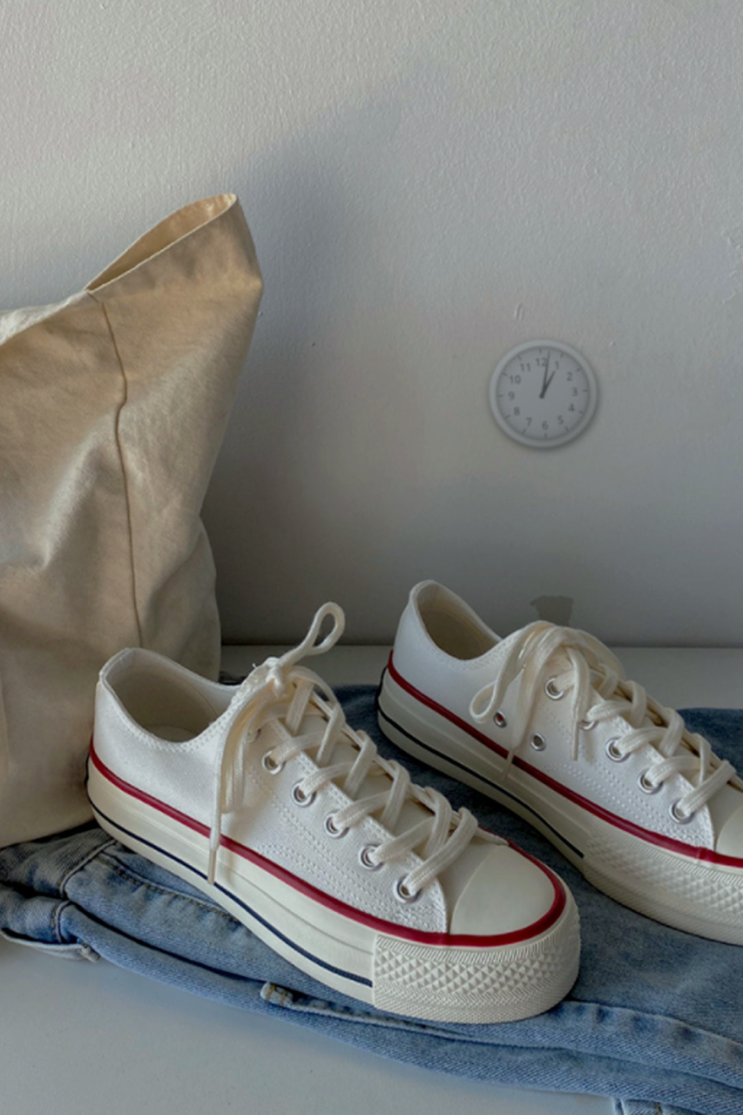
{"hour": 1, "minute": 2}
